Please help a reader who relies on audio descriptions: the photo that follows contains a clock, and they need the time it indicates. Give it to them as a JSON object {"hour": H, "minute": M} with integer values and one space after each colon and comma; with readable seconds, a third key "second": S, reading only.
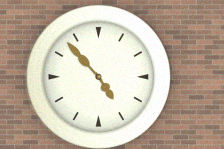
{"hour": 4, "minute": 53}
